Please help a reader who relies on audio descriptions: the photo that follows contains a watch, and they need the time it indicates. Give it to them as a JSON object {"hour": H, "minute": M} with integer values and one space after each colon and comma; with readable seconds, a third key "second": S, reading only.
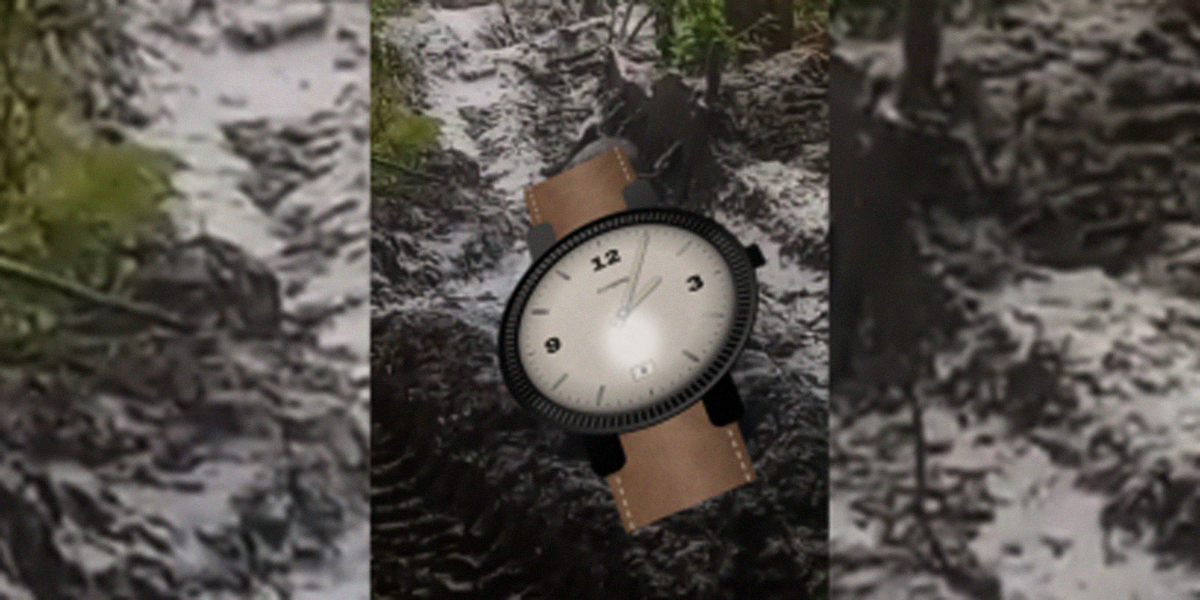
{"hour": 2, "minute": 5}
